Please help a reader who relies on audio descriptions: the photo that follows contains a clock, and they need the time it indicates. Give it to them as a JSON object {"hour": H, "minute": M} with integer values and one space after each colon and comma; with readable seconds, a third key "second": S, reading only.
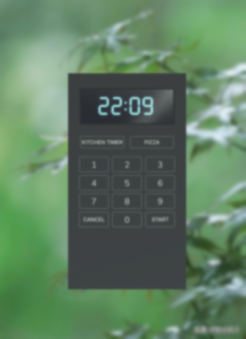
{"hour": 22, "minute": 9}
